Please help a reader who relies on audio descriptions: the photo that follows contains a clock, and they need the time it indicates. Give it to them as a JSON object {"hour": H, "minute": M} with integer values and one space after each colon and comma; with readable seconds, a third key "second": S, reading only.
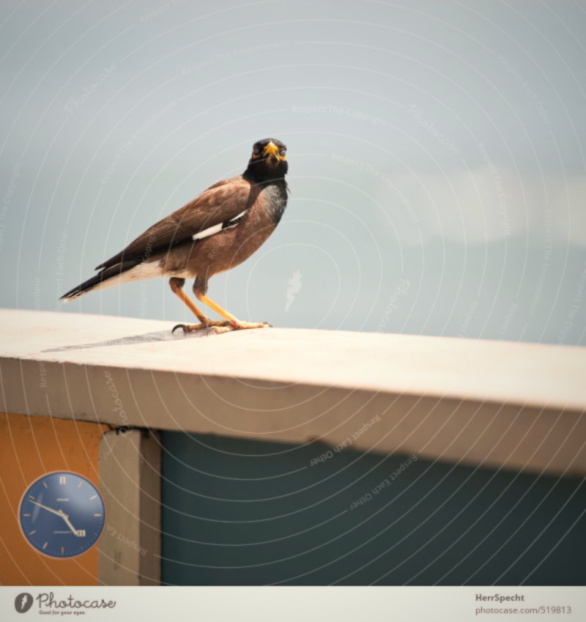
{"hour": 4, "minute": 49}
